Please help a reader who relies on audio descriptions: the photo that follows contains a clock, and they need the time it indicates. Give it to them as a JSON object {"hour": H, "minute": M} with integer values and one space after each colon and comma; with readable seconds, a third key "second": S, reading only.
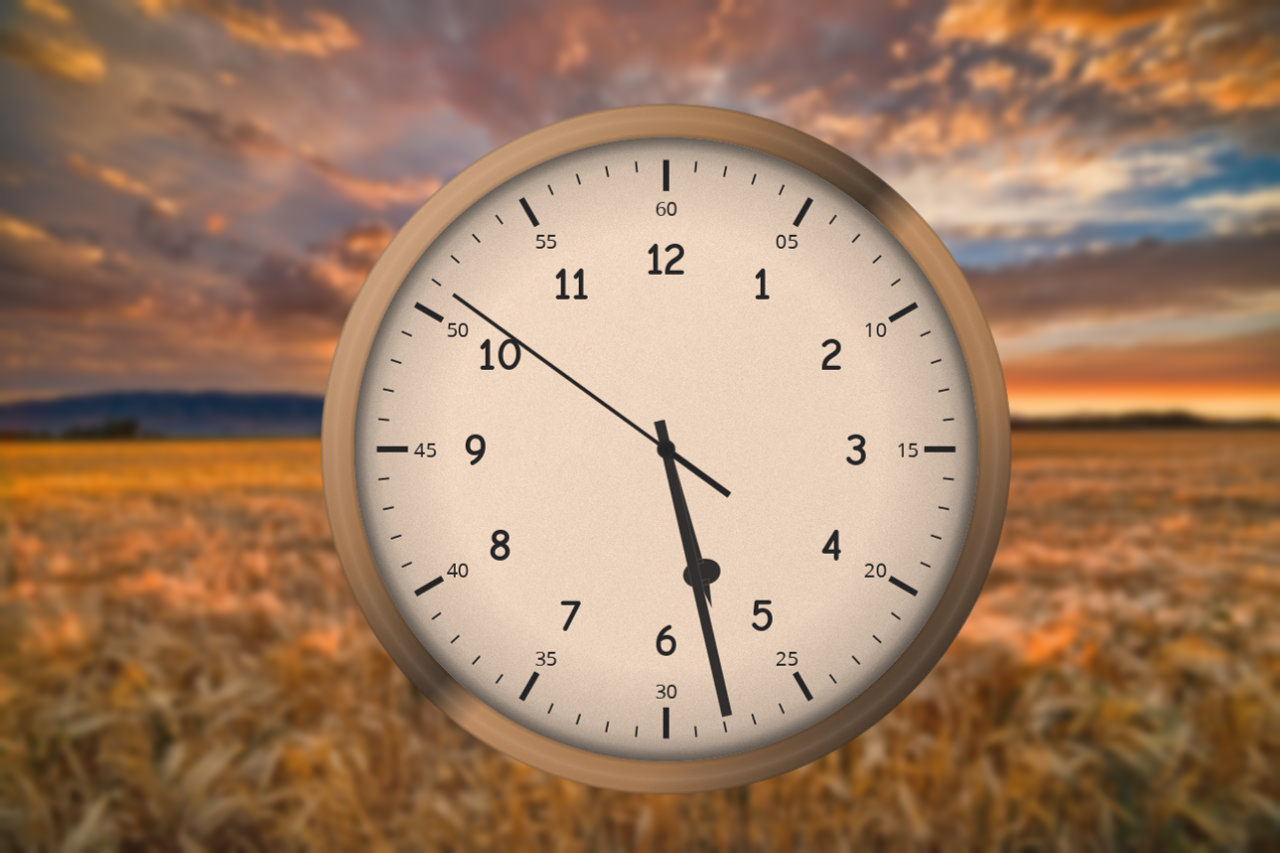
{"hour": 5, "minute": 27, "second": 51}
